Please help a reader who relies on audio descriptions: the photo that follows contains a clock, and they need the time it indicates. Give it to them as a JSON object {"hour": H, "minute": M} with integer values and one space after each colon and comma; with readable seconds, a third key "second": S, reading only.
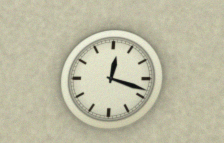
{"hour": 12, "minute": 18}
